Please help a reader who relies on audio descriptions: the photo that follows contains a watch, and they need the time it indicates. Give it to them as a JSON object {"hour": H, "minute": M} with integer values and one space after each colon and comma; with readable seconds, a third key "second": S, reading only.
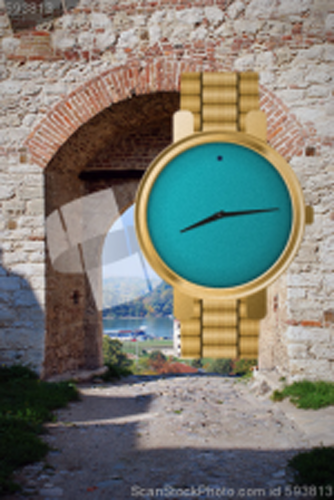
{"hour": 8, "minute": 14}
